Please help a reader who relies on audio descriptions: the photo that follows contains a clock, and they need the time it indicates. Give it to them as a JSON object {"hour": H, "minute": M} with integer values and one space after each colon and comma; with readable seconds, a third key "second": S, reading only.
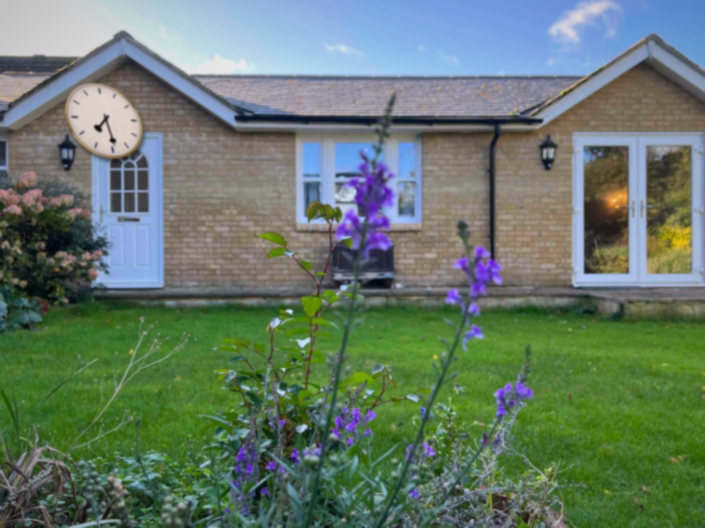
{"hour": 7, "minute": 29}
